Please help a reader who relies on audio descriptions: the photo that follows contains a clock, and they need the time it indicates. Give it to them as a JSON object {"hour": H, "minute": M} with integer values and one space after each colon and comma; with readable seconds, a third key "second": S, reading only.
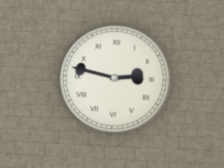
{"hour": 2, "minute": 47}
